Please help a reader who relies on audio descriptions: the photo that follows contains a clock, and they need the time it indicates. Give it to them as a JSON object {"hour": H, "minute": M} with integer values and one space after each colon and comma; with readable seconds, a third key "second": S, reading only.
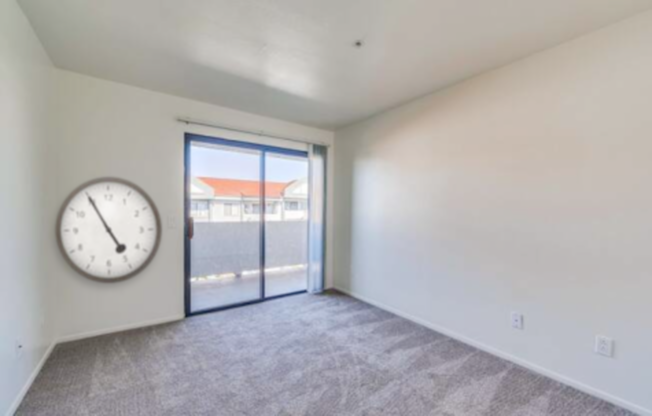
{"hour": 4, "minute": 55}
